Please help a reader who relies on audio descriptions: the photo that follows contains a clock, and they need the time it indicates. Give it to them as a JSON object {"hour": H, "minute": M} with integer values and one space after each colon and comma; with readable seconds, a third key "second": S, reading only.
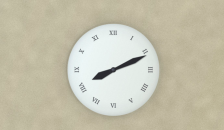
{"hour": 8, "minute": 11}
